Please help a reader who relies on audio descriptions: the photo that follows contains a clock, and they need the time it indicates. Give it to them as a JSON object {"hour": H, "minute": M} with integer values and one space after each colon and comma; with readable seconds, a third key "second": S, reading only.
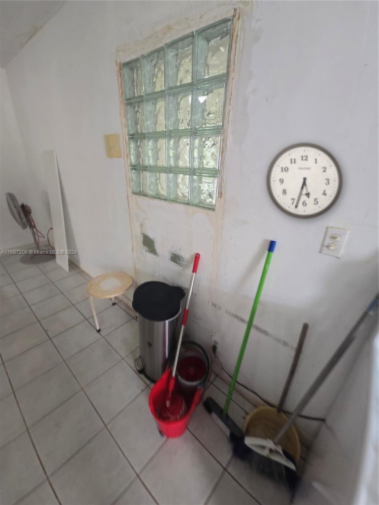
{"hour": 5, "minute": 33}
